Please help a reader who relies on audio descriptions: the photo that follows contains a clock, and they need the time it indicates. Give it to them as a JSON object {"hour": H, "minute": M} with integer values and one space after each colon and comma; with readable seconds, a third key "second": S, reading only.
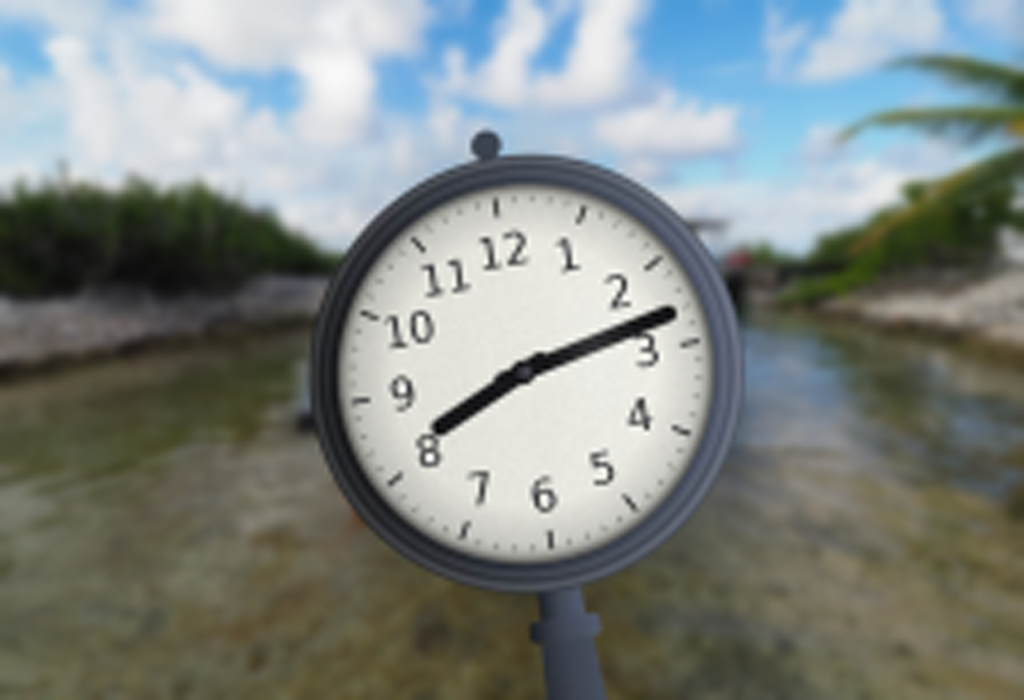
{"hour": 8, "minute": 13}
